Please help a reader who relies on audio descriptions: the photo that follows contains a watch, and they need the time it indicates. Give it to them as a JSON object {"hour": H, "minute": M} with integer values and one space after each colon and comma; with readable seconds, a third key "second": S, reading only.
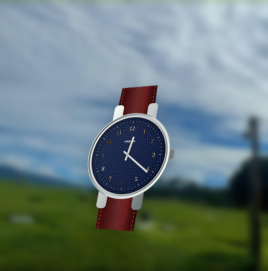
{"hour": 12, "minute": 21}
